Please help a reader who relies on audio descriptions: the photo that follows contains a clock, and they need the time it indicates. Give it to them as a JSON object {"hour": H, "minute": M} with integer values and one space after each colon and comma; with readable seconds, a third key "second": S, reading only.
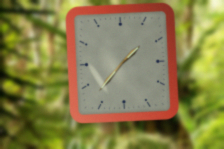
{"hour": 1, "minute": 37}
